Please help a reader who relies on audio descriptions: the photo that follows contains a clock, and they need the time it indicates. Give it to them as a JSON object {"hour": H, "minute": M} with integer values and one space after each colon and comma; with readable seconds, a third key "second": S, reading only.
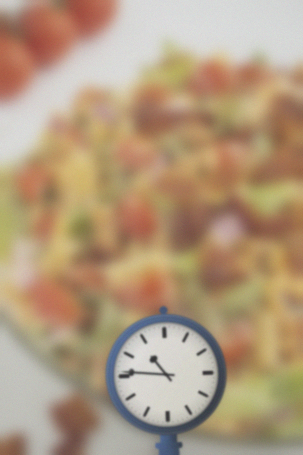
{"hour": 10, "minute": 46}
